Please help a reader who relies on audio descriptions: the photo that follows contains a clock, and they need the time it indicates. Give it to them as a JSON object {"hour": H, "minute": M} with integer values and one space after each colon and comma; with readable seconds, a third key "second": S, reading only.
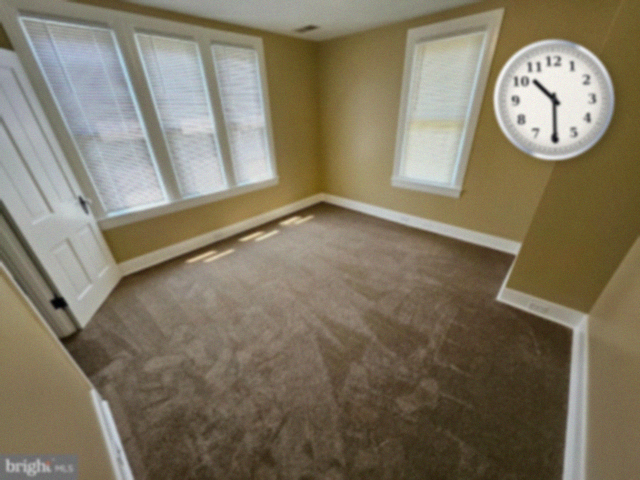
{"hour": 10, "minute": 30}
